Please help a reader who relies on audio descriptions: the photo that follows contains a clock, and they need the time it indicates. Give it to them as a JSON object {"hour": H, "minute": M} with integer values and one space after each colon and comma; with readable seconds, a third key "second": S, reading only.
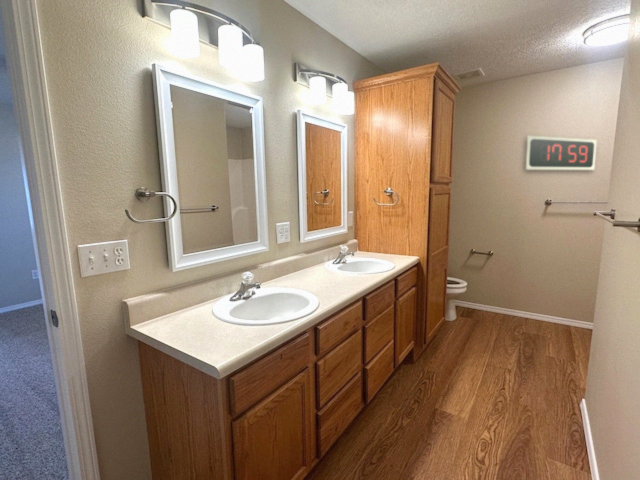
{"hour": 17, "minute": 59}
